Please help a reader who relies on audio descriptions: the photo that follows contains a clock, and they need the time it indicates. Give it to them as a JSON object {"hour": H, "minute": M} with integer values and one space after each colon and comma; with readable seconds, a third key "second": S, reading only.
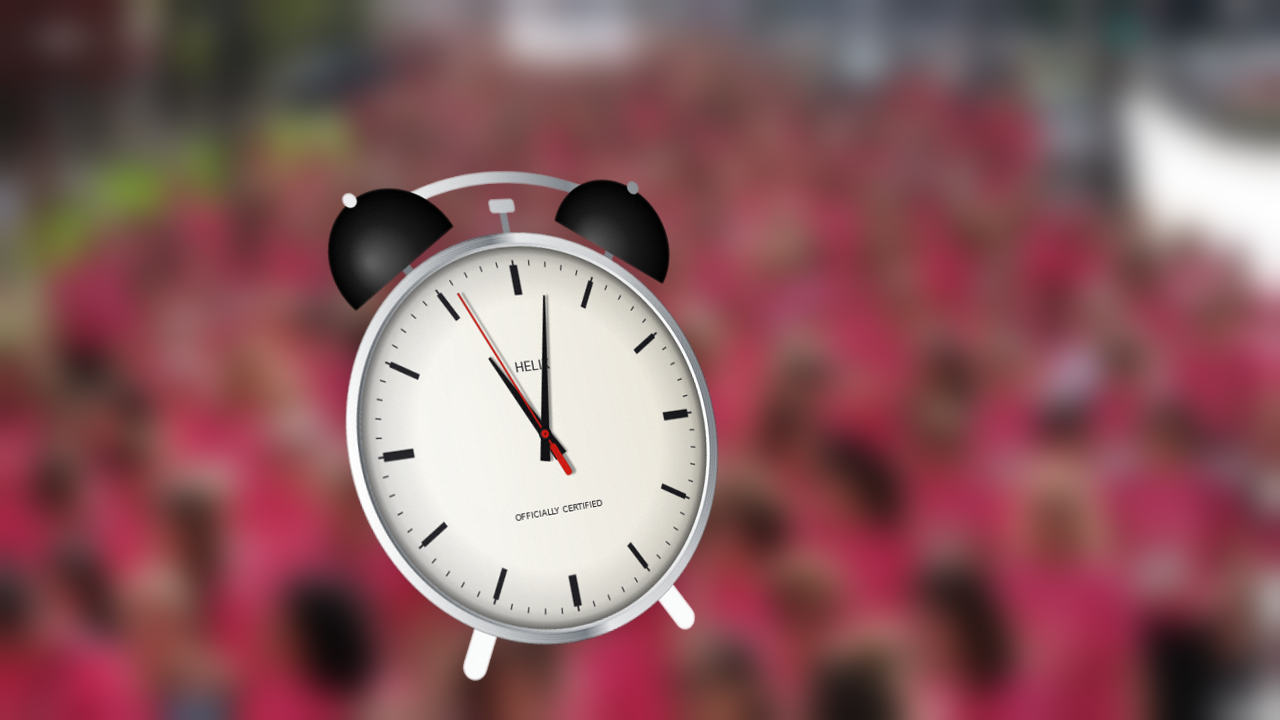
{"hour": 11, "minute": 1, "second": 56}
